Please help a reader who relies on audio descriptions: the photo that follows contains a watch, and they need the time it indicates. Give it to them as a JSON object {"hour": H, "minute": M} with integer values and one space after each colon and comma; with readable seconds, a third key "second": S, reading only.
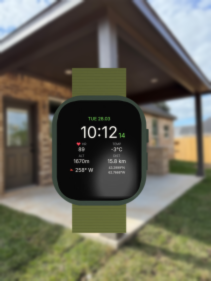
{"hour": 10, "minute": 12}
